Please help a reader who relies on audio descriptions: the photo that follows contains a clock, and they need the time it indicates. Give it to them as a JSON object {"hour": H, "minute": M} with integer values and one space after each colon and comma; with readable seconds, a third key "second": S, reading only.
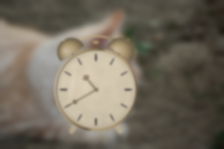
{"hour": 10, "minute": 40}
